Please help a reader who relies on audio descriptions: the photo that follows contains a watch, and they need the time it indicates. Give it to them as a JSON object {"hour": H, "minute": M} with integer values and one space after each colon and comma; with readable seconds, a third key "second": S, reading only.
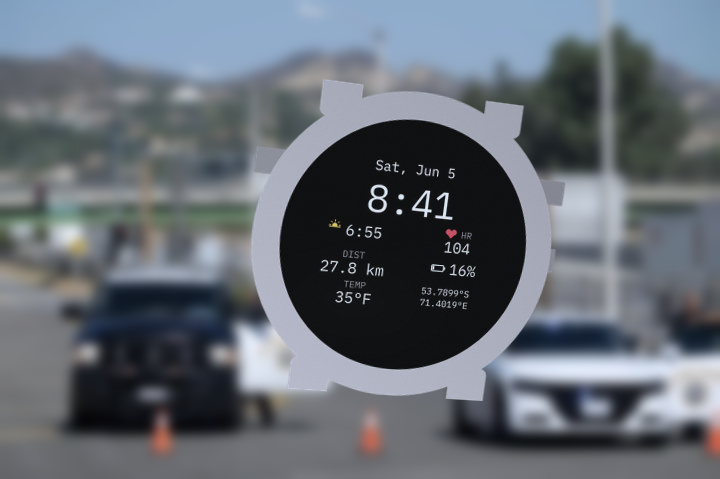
{"hour": 8, "minute": 41}
